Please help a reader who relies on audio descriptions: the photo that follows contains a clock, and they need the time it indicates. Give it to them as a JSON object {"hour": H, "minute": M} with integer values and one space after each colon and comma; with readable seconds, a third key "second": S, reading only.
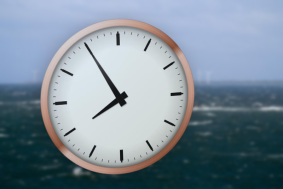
{"hour": 7, "minute": 55}
